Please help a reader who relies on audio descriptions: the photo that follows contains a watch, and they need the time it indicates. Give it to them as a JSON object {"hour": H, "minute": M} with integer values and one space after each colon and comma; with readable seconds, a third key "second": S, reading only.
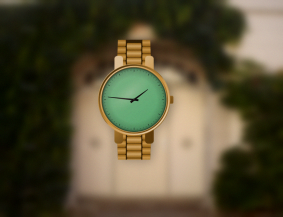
{"hour": 1, "minute": 46}
